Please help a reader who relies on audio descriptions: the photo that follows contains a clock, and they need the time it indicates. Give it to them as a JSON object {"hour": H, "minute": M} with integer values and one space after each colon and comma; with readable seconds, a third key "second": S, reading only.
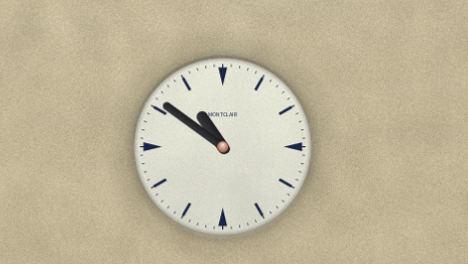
{"hour": 10, "minute": 51}
